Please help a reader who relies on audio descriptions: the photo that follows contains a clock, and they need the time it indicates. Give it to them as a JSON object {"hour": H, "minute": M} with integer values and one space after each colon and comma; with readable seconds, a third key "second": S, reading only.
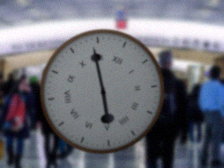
{"hour": 4, "minute": 54}
